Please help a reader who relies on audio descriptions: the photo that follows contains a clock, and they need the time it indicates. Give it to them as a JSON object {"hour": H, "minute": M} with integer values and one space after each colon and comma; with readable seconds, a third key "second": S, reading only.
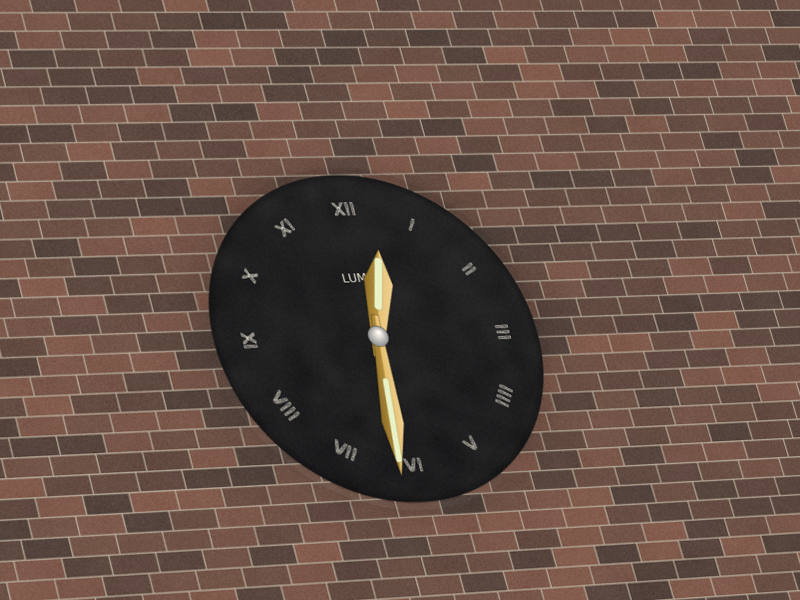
{"hour": 12, "minute": 31}
